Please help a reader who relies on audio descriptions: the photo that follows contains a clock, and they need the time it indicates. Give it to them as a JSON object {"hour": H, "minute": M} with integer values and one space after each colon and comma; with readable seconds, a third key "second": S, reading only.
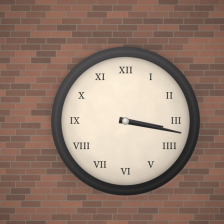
{"hour": 3, "minute": 17}
